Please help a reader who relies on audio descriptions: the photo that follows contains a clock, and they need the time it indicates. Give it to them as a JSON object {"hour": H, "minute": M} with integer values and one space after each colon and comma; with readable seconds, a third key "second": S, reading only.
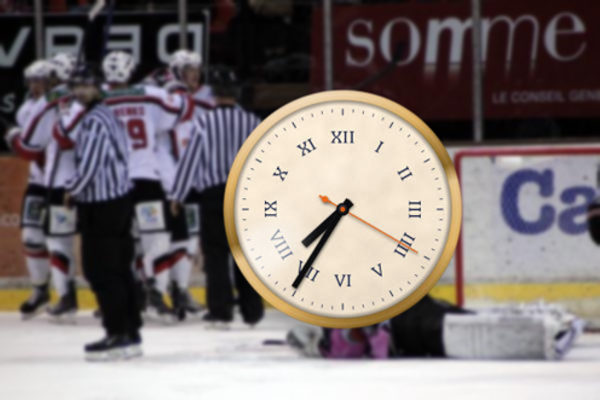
{"hour": 7, "minute": 35, "second": 20}
